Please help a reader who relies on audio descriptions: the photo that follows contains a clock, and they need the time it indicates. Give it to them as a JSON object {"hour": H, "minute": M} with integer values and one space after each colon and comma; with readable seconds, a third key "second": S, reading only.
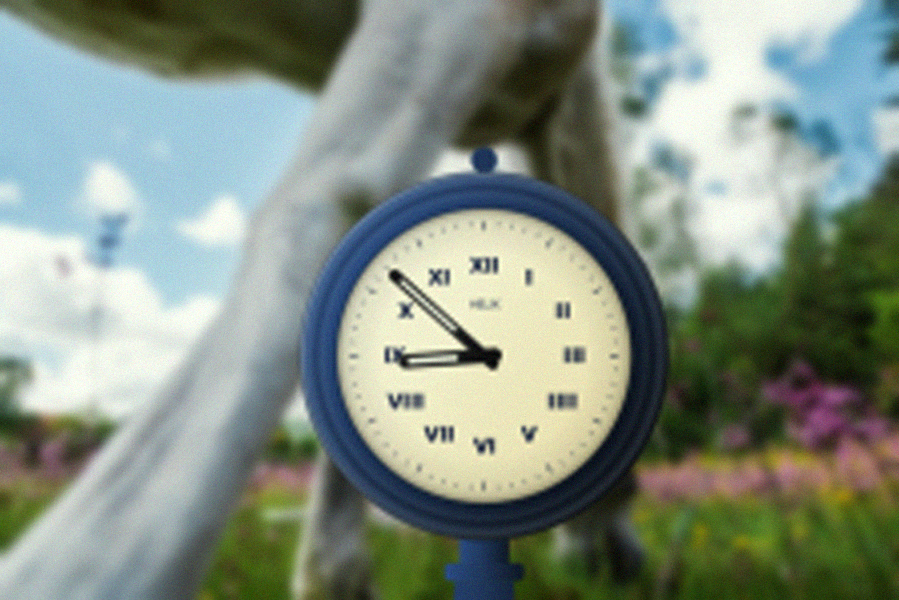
{"hour": 8, "minute": 52}
